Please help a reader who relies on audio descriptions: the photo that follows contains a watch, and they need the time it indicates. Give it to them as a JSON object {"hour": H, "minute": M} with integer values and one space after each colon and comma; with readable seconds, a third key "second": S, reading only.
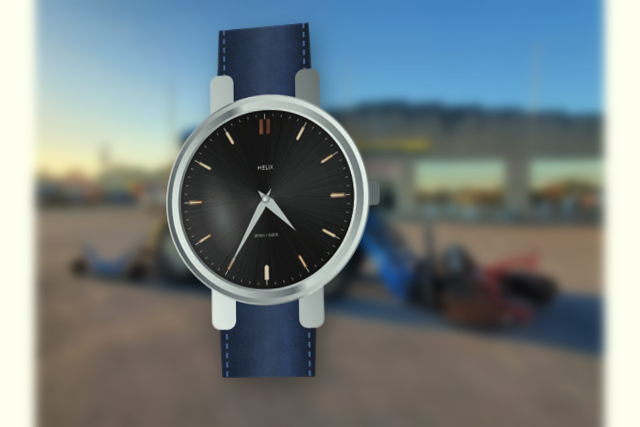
{"hour": 4, "minute": 35}
